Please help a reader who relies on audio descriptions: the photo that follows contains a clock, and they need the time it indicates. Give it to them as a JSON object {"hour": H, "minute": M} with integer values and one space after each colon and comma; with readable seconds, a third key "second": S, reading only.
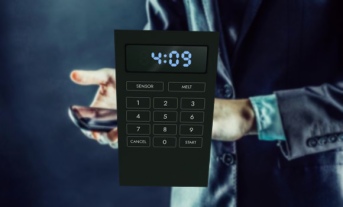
{"hour": 4, "minute": 9}
